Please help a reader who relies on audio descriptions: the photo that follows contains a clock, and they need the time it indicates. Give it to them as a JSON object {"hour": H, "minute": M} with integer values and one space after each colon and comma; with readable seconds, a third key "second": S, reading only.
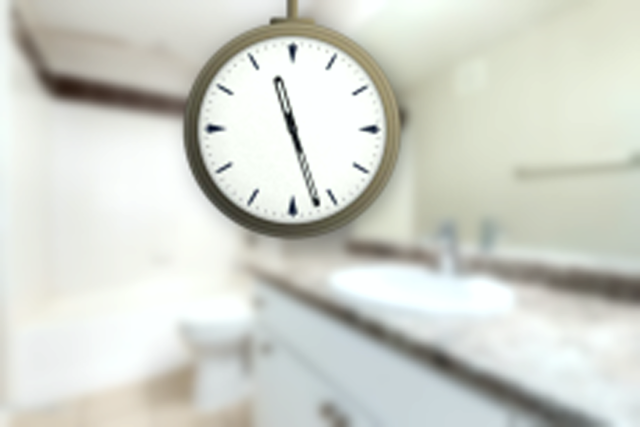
{"hour": 11, "minute": 27}
